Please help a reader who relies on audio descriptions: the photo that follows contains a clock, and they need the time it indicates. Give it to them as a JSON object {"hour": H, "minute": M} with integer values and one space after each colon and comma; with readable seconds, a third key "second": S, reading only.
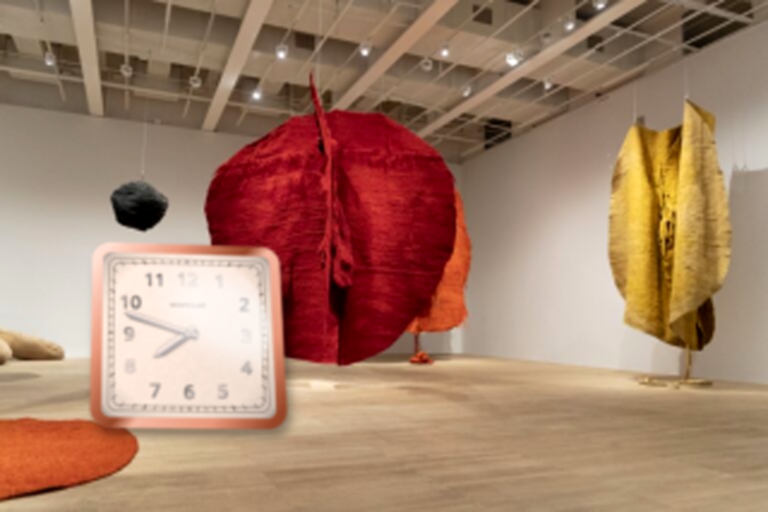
{"hour": 7, "minute": 48}
